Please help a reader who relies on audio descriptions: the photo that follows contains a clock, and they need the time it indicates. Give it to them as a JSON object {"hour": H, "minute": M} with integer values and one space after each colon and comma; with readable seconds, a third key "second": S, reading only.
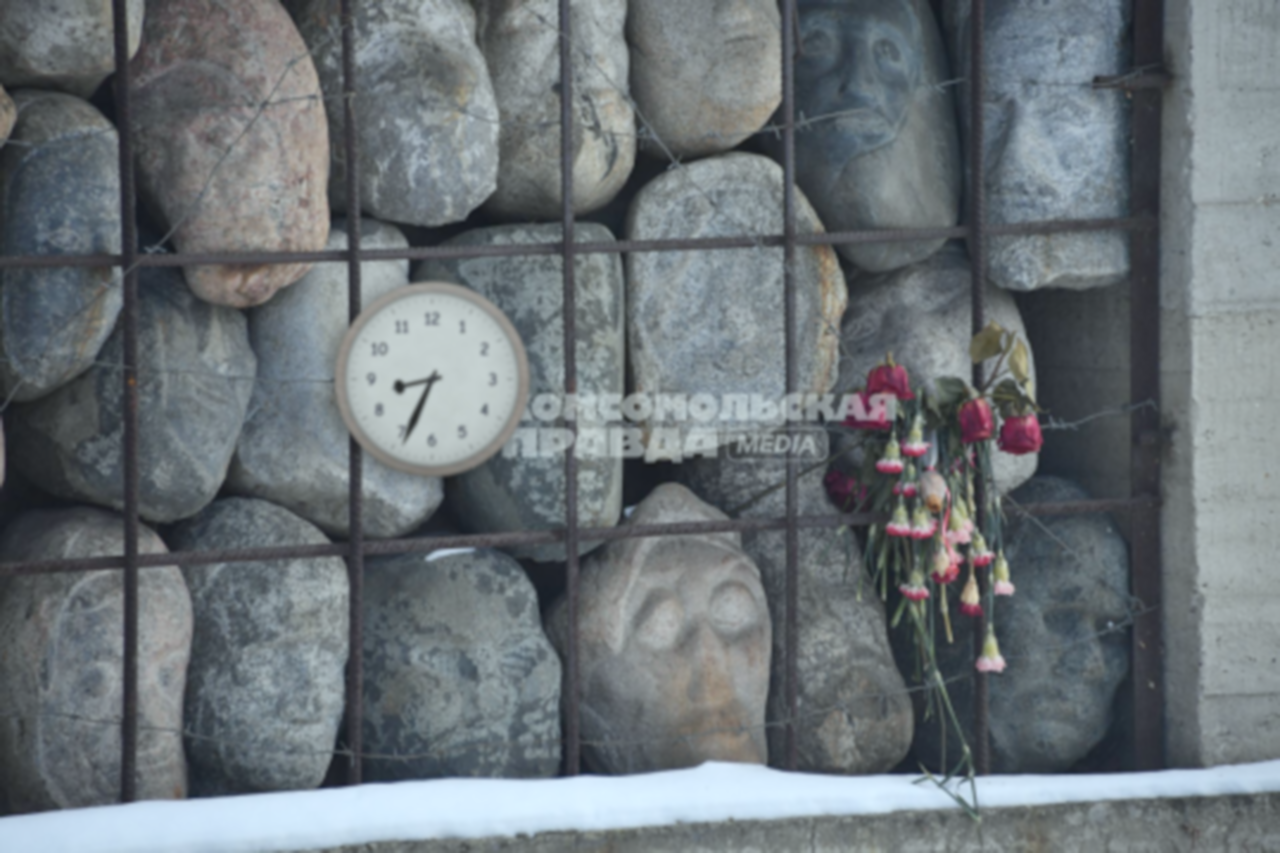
{"hour": 8, "minute": 34}
